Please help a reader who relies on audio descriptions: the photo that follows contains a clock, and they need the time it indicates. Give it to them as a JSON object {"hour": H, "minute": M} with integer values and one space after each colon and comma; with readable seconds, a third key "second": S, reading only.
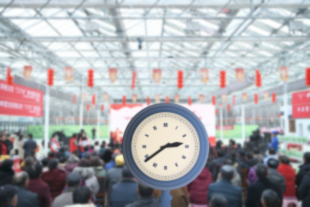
{"hour": 2, "minute": 39}
